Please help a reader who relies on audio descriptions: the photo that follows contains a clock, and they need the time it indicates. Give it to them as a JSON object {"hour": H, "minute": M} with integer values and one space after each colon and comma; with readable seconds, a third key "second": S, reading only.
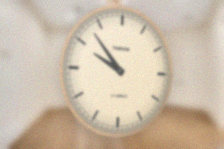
{"hour": 9, "minute": 53}
